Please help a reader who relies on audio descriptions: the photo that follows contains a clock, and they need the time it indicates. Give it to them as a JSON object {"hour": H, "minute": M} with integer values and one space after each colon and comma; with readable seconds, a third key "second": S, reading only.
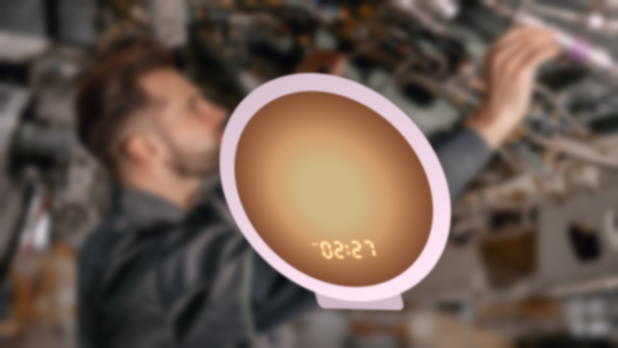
{"hour": 2, "minute": 27}
